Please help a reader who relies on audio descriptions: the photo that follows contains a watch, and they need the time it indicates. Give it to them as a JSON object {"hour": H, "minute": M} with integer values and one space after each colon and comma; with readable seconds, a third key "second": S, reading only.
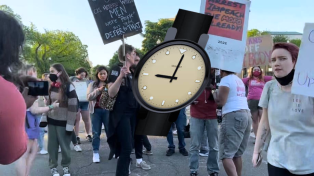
{"hour": 9, "minute": 1}
